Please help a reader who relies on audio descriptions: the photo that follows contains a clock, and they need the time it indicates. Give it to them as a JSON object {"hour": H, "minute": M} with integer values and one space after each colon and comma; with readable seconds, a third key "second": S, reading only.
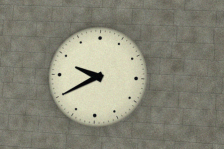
{"hour": 9, "minute": 40}
